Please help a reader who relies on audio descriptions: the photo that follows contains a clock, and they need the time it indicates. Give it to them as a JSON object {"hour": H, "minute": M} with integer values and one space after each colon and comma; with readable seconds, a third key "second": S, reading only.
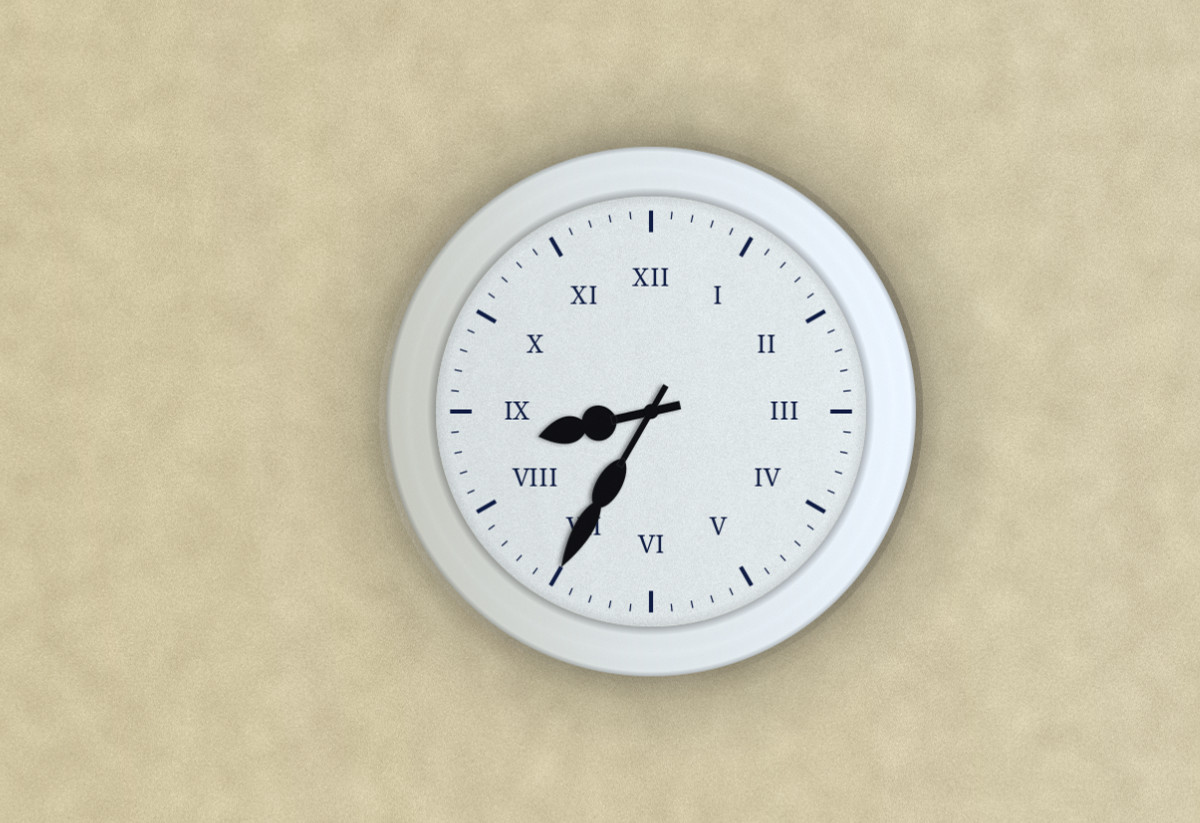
{"hour": 8, "minute": 35}
